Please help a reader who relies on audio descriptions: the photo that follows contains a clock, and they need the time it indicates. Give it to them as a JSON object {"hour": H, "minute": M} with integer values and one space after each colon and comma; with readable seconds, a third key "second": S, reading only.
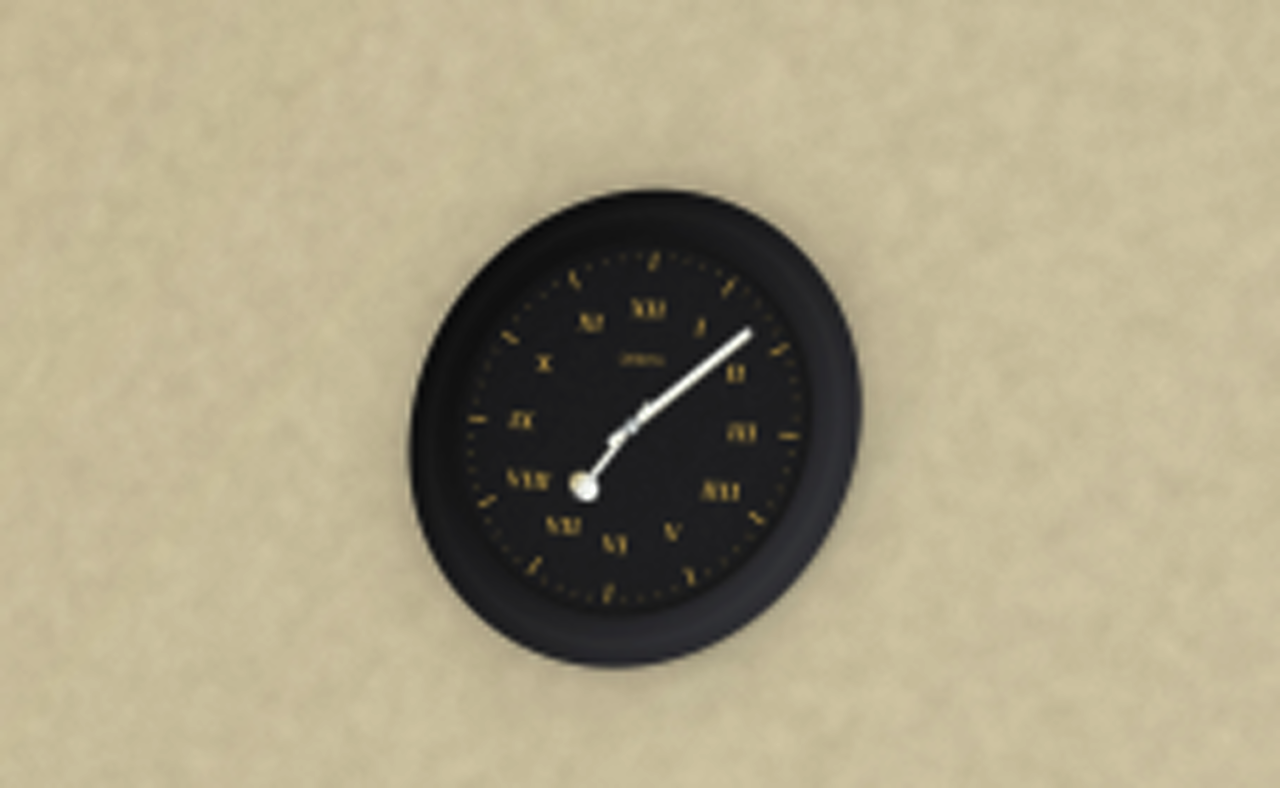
{"hour": 7, "minute": 8}
